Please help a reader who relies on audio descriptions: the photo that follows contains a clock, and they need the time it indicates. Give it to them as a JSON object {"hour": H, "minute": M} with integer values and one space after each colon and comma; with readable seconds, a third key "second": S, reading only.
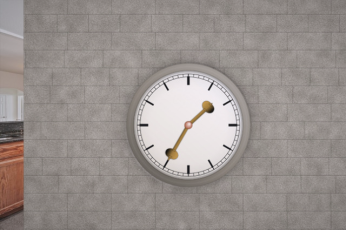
{"hour": 1, "minute": 35}
